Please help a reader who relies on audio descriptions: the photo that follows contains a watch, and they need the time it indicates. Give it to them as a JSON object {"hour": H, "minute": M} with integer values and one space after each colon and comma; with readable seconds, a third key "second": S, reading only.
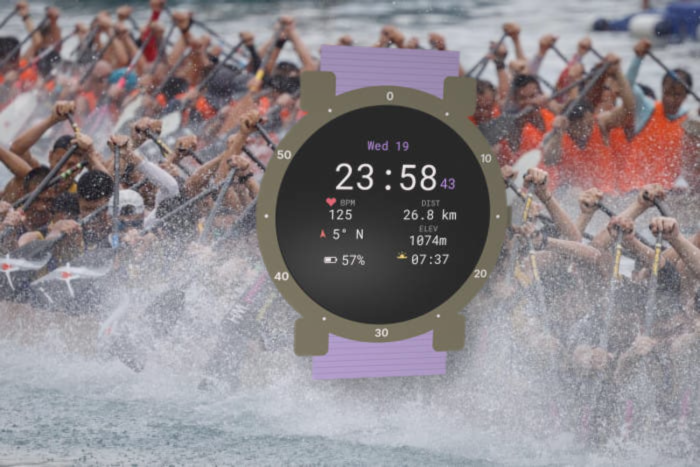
{"hour": 23, "minute": 58, "second": 43}
